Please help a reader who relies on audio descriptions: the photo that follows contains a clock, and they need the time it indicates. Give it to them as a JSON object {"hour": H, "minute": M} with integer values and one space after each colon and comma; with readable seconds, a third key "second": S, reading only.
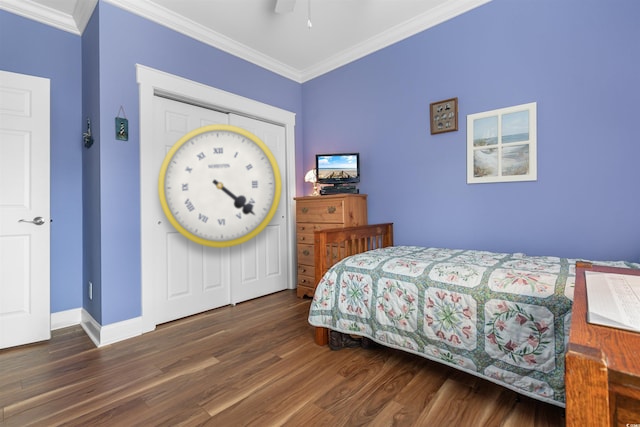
{"hour": 4, "minute": 22}
